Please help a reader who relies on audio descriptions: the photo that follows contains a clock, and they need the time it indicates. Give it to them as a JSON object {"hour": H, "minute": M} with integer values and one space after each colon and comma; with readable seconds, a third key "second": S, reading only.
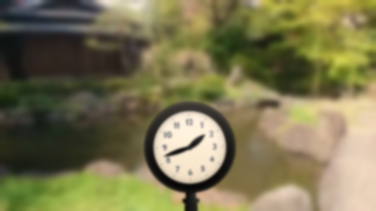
{"hour": 1, "minute": 42}
